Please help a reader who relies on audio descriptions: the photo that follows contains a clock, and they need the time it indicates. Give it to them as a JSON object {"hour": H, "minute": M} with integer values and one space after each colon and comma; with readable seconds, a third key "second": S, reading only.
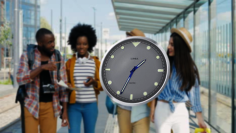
{"hour": 1, "minute": 34}
